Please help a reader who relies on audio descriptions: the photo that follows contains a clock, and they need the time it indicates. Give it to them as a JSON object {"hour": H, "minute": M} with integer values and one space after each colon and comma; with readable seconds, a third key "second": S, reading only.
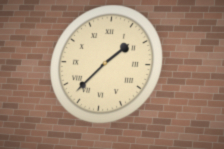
{"hour": 1, "minute": 37}
